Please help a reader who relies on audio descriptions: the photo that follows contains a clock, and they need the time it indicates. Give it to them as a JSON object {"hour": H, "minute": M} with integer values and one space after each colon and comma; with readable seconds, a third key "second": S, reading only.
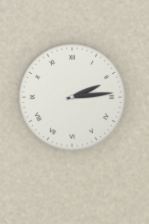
{"hour": 2, "minute": 14}
